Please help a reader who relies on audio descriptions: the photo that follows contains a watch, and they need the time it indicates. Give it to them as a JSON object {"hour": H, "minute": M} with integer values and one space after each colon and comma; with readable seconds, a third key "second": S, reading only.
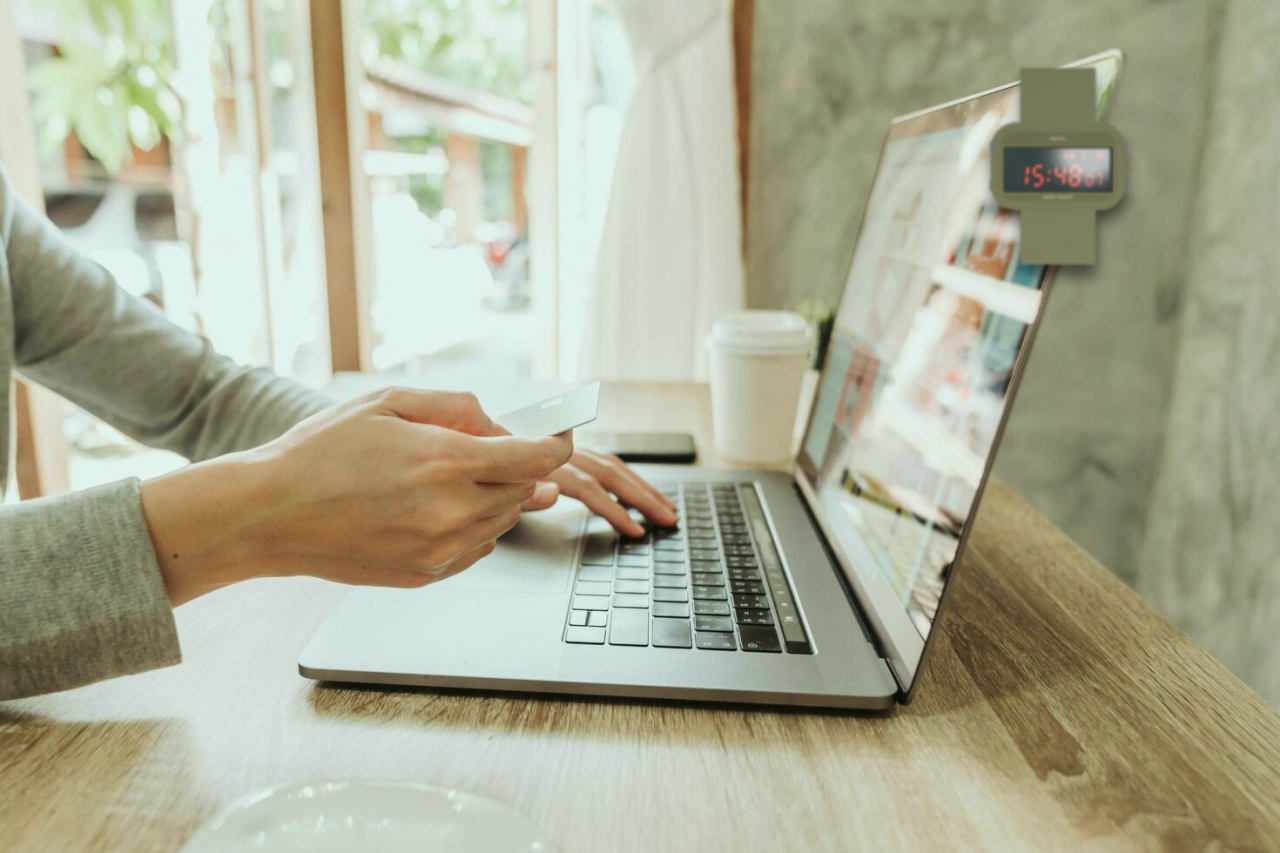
{"hour": 15, "minute": 48, "second": 7}
